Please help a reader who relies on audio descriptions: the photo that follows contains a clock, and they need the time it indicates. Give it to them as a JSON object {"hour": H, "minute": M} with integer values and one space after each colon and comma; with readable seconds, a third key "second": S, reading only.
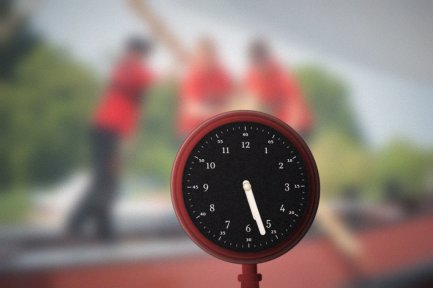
{"hour": 5, "minute": 27}
